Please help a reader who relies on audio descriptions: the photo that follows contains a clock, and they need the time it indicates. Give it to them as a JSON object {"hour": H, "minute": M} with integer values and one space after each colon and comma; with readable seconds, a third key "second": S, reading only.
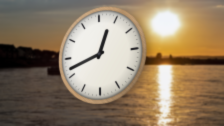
{"hour": 12, "minute": 42}
